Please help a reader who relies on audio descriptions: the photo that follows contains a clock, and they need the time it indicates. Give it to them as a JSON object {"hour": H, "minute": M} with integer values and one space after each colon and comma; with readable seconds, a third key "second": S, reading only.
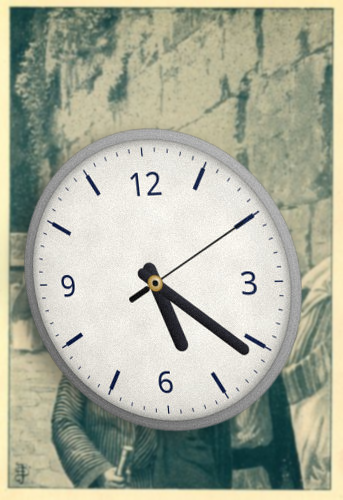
{"hour": 5, "minute": 21, "second": 10}
